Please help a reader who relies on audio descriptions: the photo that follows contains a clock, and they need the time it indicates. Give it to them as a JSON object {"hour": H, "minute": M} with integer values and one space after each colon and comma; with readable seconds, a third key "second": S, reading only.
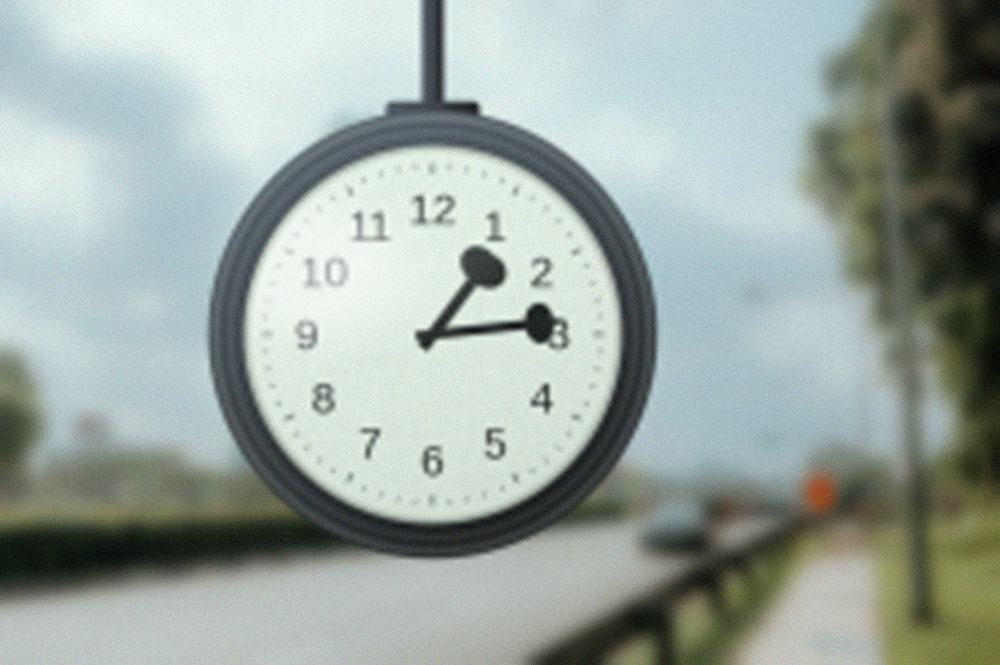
{"hour": 1, "minute": 14}
